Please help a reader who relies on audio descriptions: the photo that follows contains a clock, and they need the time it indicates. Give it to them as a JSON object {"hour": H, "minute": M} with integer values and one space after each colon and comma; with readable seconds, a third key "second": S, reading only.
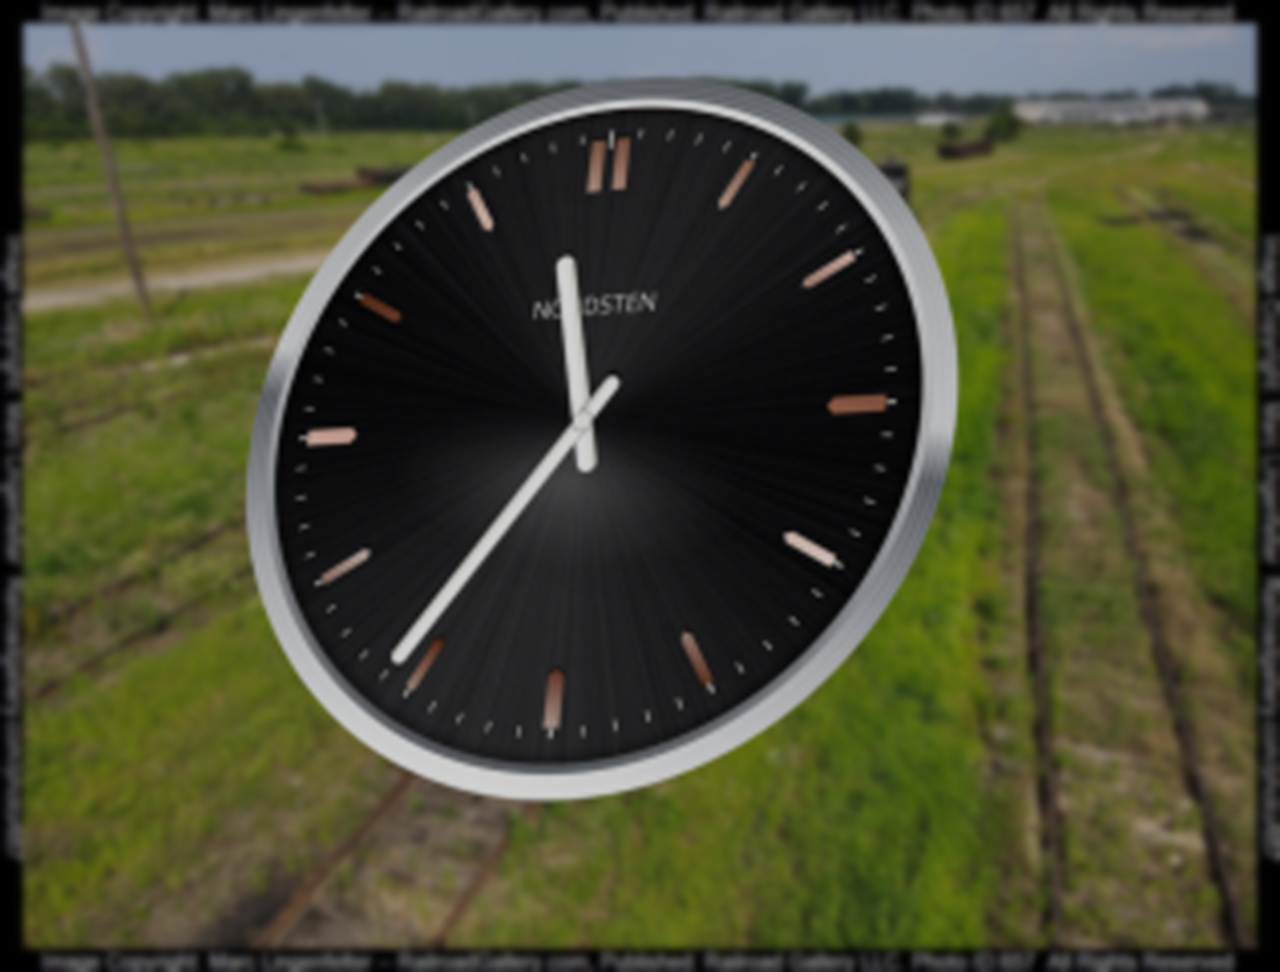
{"hour": 11, "minute": 36}
